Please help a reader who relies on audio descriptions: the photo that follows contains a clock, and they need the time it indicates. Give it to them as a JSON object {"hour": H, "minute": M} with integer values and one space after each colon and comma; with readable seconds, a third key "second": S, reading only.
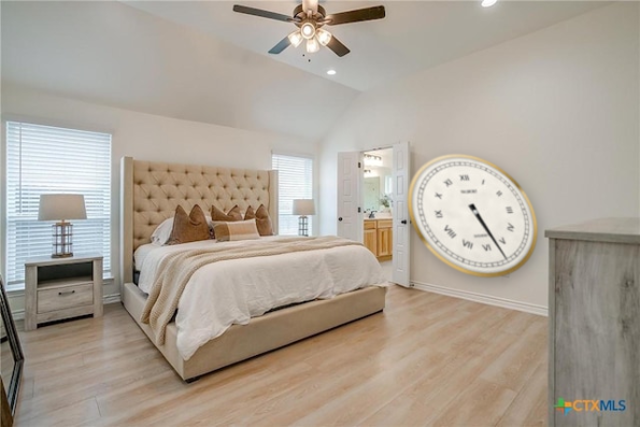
{"hour": 5, "minute": 27}
